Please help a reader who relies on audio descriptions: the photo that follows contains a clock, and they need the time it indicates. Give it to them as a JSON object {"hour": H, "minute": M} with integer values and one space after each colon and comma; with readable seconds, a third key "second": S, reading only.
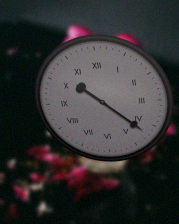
{"hour": 10, "minute": 22}
